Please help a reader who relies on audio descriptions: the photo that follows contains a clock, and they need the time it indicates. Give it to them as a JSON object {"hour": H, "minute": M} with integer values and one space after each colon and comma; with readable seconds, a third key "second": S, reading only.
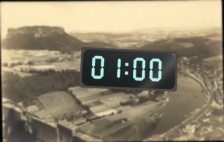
{"hour": 1, "minute": 0}
